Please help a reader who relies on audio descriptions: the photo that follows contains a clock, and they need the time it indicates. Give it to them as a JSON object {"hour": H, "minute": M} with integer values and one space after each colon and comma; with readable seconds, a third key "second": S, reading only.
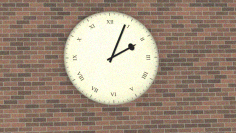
{"hour": 2, "minute": 4}
